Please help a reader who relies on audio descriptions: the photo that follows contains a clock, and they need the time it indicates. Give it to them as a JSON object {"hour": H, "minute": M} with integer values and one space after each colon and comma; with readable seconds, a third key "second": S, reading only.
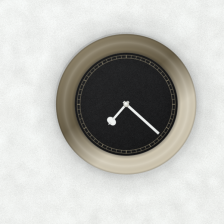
{"hour": 7, "minute": 22}
